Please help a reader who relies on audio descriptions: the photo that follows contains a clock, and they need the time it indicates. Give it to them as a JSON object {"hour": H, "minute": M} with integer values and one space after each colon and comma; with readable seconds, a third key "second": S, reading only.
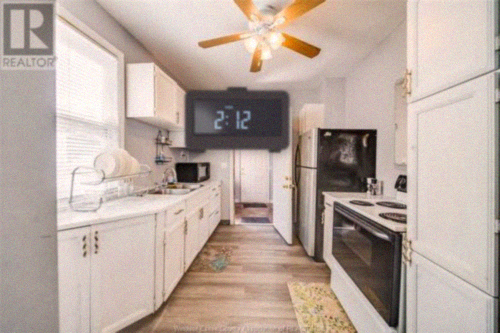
{"hour": 2, "minute": 12}
